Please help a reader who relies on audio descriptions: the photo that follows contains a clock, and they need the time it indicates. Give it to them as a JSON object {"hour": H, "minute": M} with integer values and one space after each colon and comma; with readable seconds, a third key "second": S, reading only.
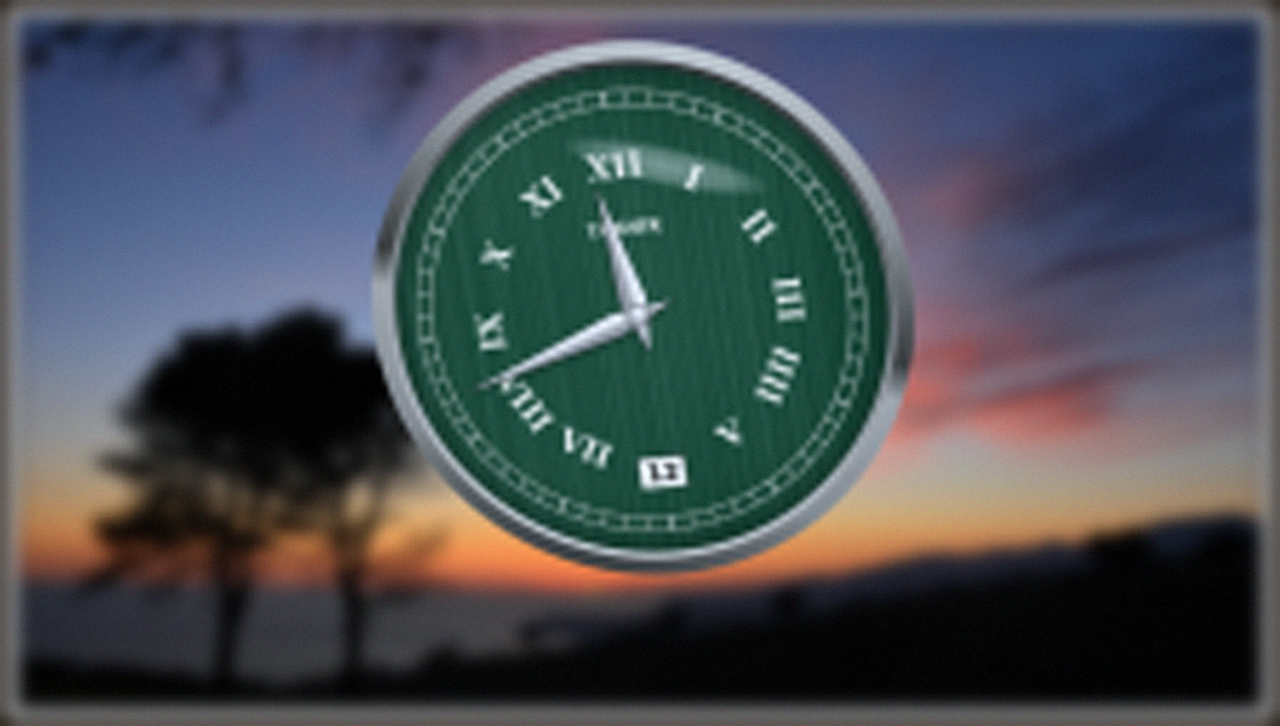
{"hour": 11, "minute": 42}
